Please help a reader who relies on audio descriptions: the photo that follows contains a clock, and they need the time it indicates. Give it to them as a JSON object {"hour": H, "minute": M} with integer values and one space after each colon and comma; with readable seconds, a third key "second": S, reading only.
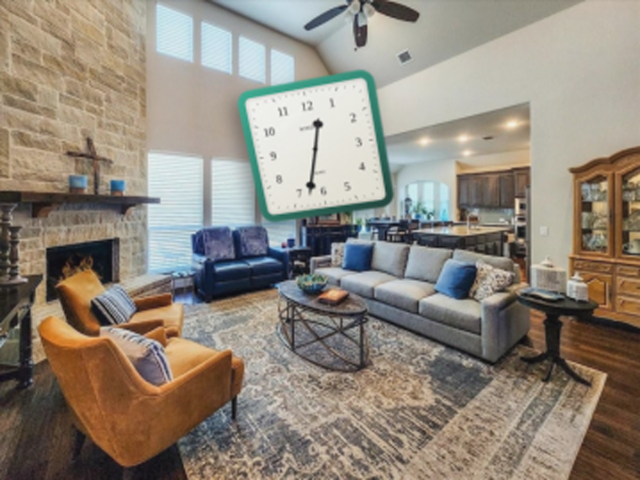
{"hour": 12, "minute": 33}
